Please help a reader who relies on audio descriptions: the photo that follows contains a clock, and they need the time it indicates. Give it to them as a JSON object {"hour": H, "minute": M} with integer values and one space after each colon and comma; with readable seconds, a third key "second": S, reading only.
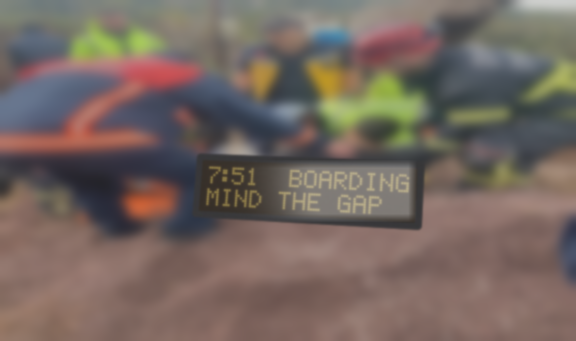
{"hour": 7, "minute": 51}
